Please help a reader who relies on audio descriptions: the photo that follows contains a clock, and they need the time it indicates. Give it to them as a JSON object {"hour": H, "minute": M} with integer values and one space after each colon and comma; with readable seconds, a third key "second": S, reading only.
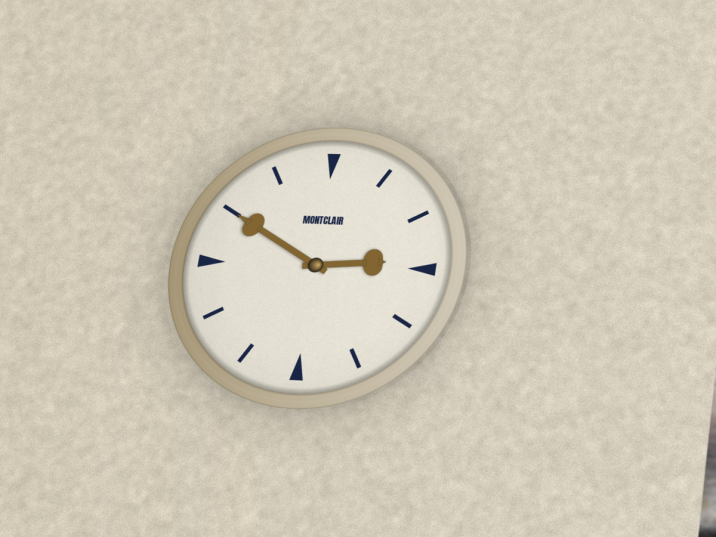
{"hour": 2, "minute": 50}
